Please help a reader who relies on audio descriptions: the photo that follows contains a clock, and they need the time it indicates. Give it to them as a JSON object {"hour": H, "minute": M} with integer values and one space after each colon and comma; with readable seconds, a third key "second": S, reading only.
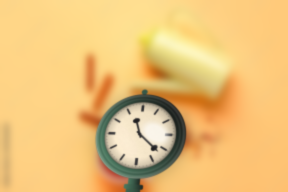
{"hour": 11, "minute": 22}
